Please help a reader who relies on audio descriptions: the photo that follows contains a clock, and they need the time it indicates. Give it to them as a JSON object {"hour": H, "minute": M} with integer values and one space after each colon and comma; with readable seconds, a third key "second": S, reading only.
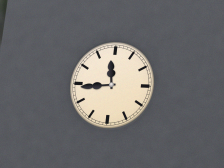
{"hour": 11, "minute": 44}
